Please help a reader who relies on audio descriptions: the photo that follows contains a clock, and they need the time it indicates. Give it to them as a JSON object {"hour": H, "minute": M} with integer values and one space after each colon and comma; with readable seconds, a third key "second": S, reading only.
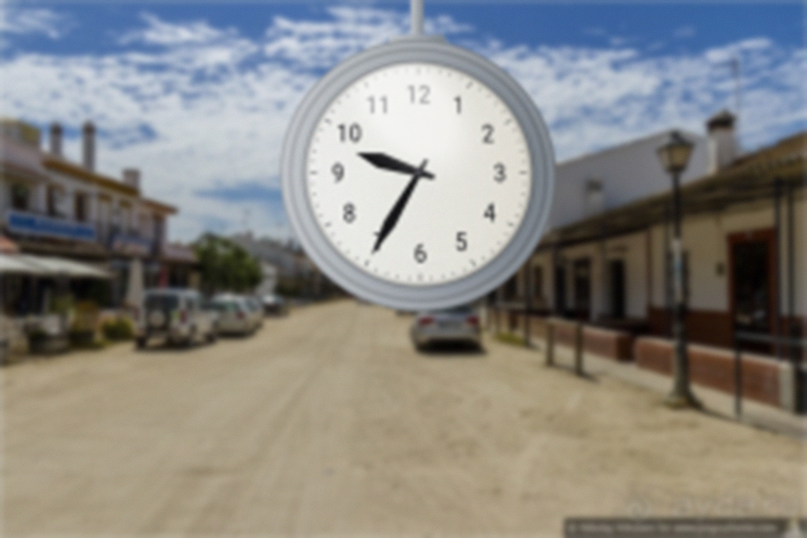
{"hour": 9, "minute": 35}
